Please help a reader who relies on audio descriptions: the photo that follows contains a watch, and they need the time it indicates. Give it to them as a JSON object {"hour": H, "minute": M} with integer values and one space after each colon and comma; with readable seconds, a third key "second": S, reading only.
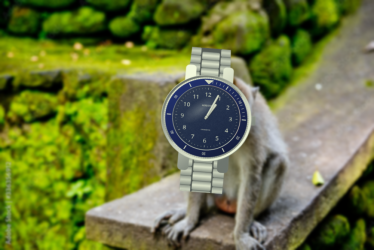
{"hour": 1, "minute": 4}
